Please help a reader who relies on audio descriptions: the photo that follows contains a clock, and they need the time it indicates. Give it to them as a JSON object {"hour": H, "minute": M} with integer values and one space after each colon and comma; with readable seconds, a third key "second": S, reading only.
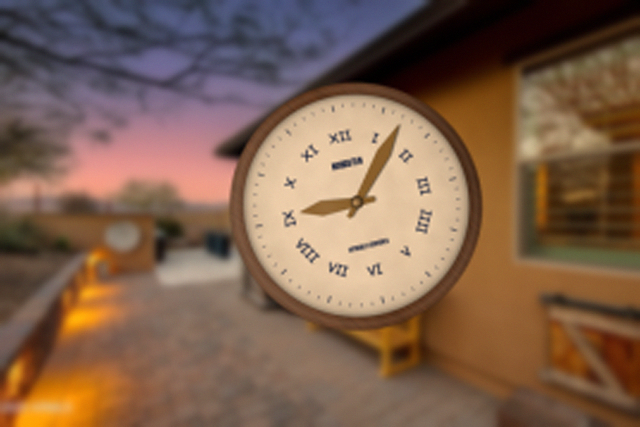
{"hour": 9, "minute": 7}
